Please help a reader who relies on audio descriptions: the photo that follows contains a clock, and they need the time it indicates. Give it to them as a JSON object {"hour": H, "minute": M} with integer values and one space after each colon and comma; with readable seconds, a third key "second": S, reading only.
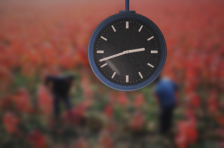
{"hour": 2, "minute": 42}
